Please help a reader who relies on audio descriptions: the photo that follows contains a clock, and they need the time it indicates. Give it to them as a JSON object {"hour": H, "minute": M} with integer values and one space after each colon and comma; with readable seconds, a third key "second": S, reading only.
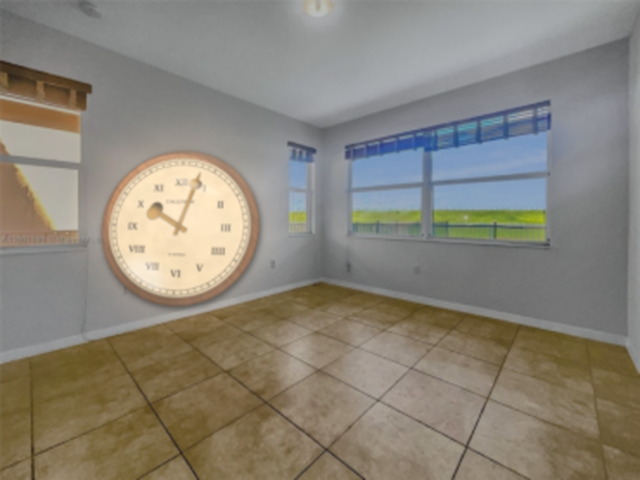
{"hour": 10, "minute": 3}
